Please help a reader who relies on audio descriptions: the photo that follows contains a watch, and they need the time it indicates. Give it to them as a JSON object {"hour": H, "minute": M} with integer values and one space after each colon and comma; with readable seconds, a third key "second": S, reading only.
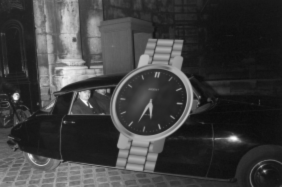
{"hour": 5, "minute": 33}
